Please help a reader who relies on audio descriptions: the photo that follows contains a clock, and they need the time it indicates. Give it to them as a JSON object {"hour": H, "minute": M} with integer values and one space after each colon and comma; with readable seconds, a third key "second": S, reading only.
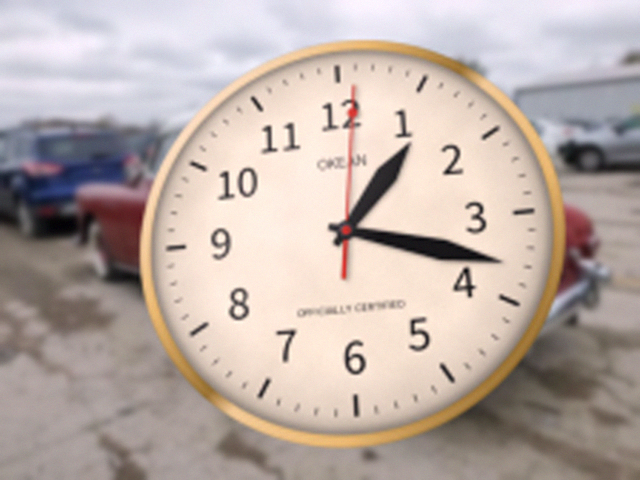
{"hour": 1, "minute": 18, "second": 1}
